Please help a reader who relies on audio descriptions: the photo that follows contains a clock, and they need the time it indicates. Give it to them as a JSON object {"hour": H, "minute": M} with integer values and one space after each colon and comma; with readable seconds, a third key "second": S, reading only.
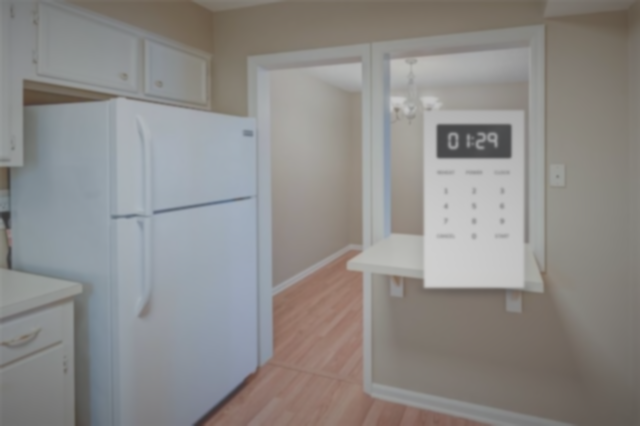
{"hour": 1, "minute": 29}
